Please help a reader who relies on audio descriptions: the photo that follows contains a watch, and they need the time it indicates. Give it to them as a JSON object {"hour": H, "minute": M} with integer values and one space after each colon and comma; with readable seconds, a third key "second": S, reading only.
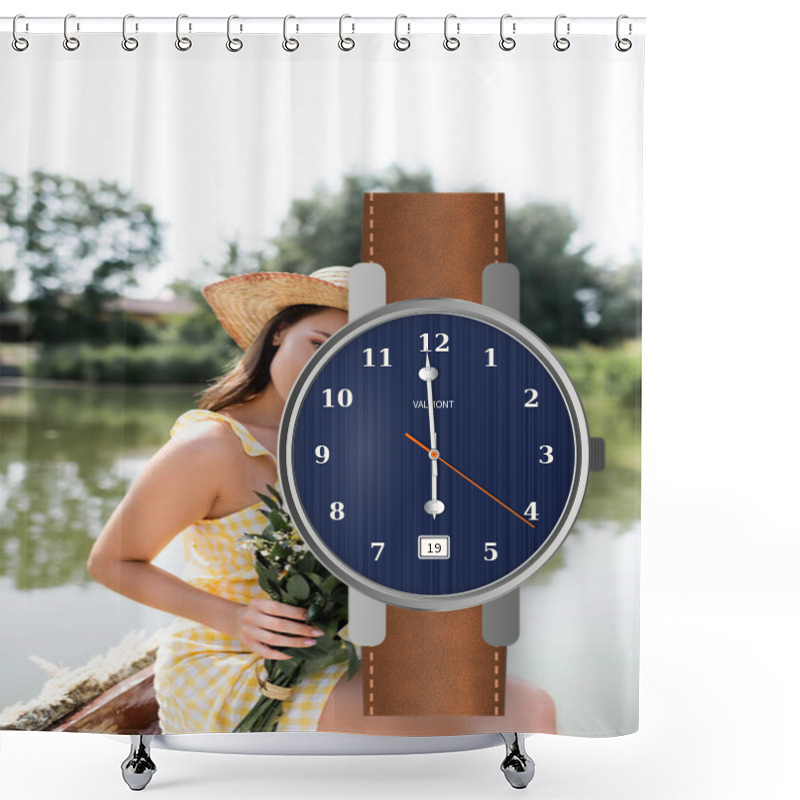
{"hour": 5, "minute": 59, "second": 21}
